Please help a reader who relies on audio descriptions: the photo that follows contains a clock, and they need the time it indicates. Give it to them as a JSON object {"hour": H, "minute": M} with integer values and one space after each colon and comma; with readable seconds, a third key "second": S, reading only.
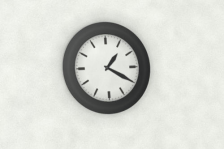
{"hour": 1, "minute": 20}
